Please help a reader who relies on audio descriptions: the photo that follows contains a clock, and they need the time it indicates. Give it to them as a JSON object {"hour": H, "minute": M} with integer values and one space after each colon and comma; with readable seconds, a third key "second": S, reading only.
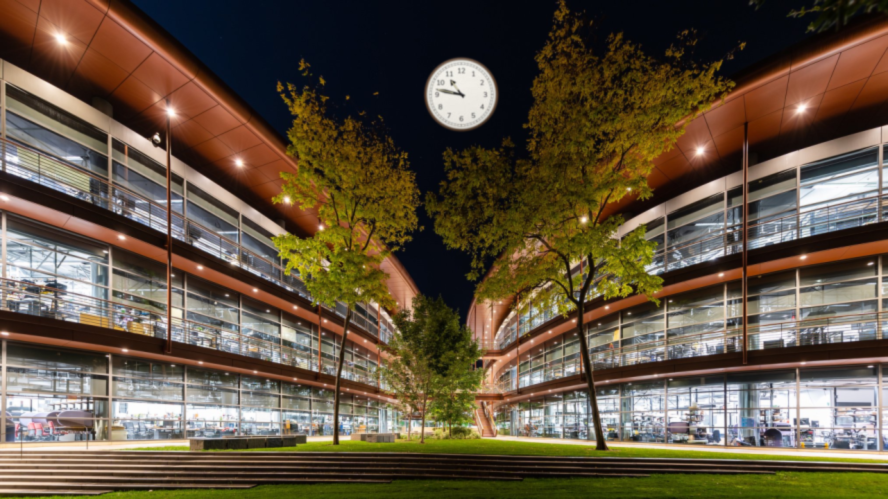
{"hour": 10, "minute": 47}
